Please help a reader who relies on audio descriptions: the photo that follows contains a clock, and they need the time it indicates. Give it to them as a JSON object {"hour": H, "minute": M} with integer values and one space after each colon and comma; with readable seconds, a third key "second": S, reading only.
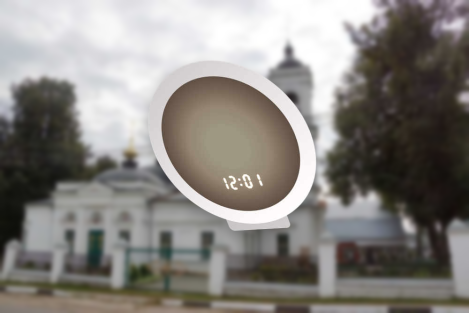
{"hour": 12, "minute": 1}
